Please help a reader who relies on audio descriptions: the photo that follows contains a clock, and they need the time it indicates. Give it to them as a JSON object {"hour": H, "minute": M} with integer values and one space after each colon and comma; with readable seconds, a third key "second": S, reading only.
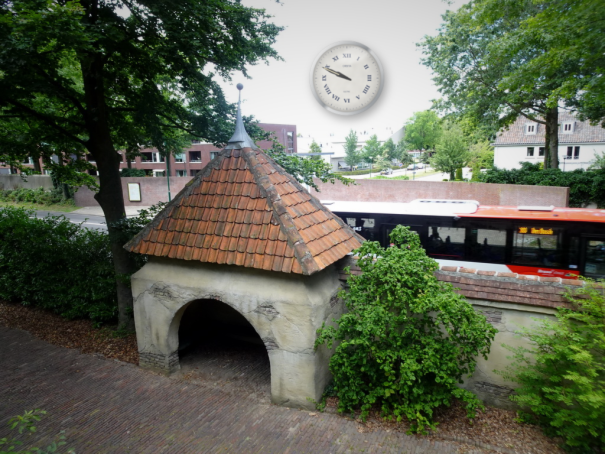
{"hour": 9, "minute": 49}
